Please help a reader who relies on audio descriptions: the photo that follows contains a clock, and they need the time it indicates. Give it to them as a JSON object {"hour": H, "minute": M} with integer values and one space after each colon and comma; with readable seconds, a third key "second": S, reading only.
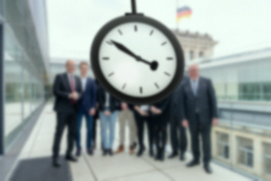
{"hour": 3, "minute": 51}
